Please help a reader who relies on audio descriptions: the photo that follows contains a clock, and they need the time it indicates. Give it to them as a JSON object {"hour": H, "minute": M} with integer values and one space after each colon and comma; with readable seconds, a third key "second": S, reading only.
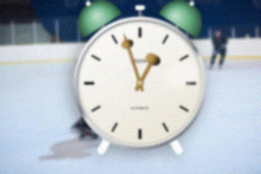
{"hour": 12, "minute": 57}
